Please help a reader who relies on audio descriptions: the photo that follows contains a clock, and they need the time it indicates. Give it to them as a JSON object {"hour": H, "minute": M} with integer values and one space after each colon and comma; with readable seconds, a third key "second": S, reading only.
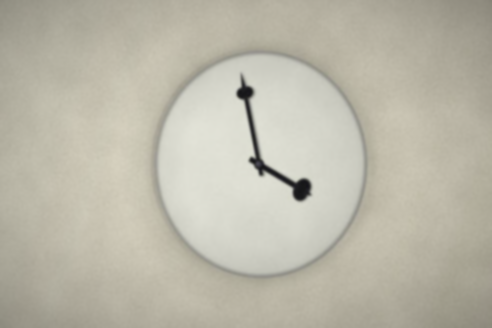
{"hour": 3, "minute": 58}
